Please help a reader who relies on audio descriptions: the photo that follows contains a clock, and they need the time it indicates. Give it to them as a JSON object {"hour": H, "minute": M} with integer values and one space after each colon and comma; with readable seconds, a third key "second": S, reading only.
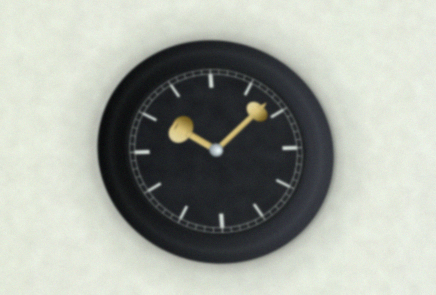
{"hour": 10, "minute": 8}
